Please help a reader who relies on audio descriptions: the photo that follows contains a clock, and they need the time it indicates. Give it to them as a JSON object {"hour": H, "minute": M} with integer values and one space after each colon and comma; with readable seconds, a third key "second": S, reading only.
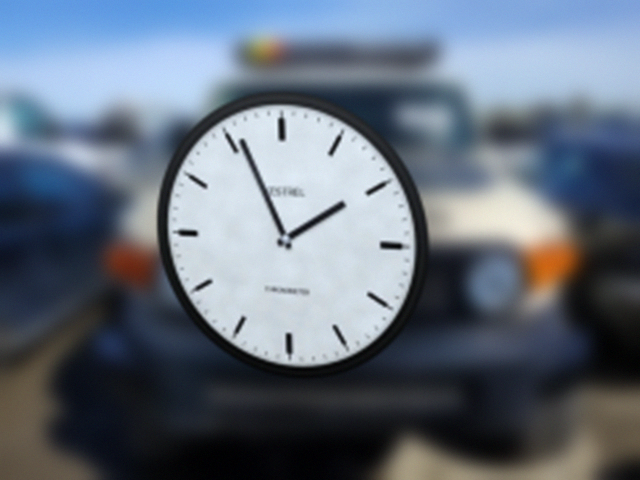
{"hour": 1, "minute": 56}
